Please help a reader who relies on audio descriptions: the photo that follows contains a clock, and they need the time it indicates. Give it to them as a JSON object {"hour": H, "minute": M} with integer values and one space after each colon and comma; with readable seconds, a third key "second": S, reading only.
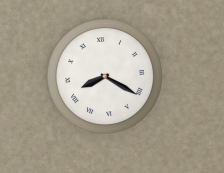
{"hour": 8, "minute": 21}
